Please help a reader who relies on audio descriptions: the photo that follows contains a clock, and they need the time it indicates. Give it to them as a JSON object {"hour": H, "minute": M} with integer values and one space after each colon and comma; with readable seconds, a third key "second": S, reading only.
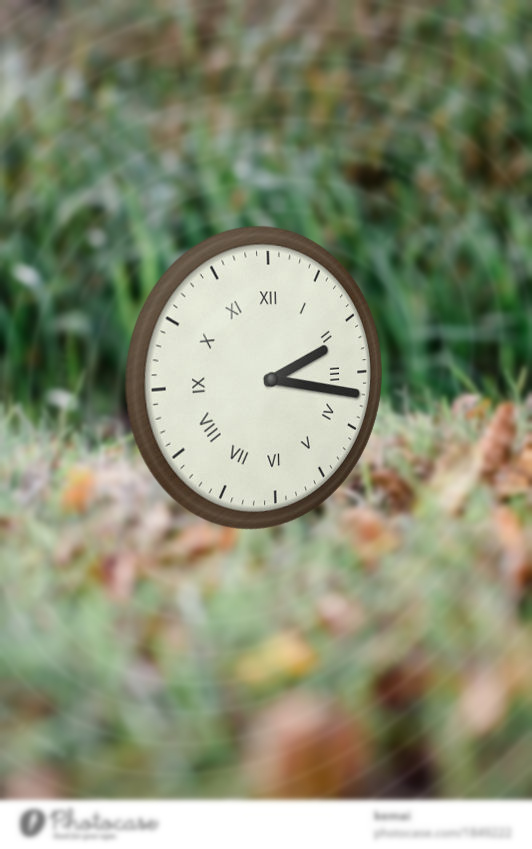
{"hour": 2, "minute": 17}
